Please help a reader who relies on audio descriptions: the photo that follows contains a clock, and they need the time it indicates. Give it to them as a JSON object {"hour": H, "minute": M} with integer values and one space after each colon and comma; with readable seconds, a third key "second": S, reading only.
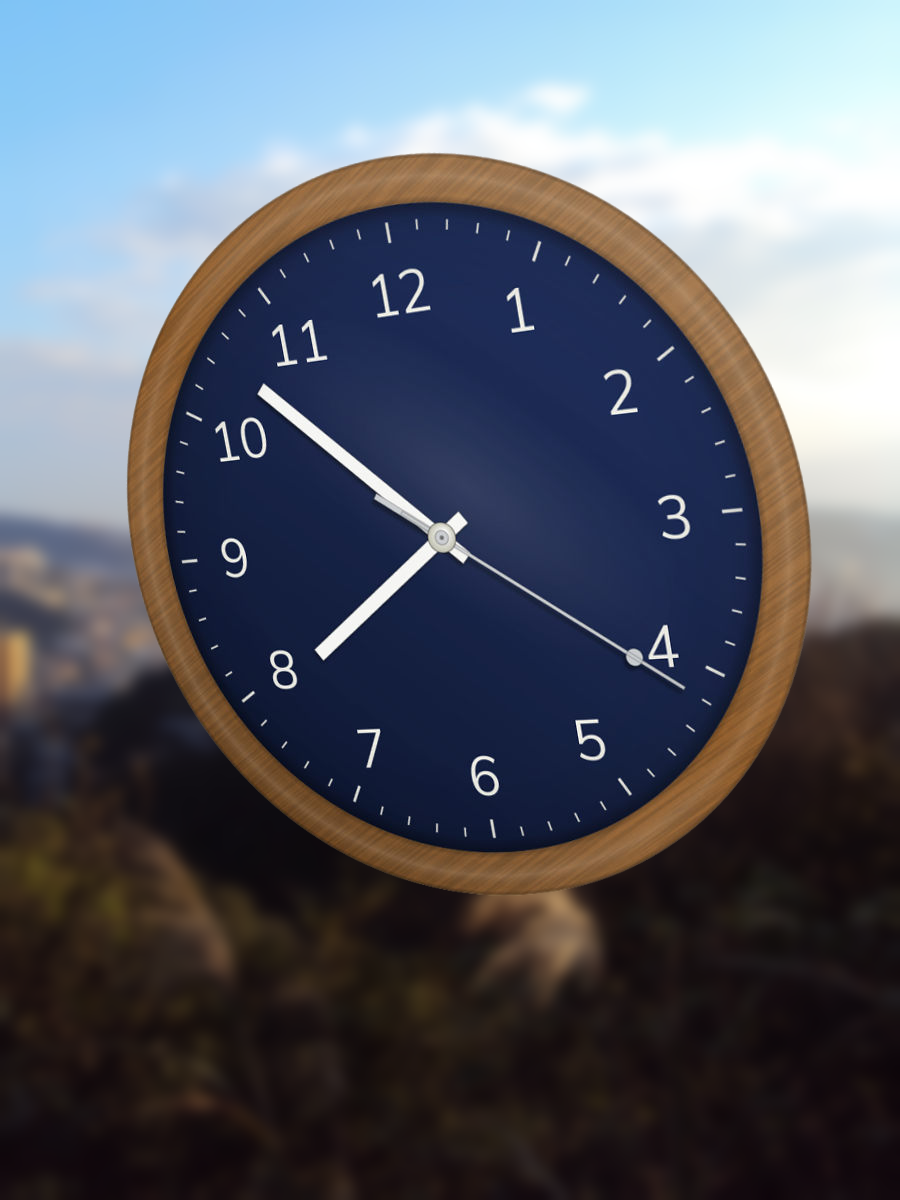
{"hour": 7, "minute": 52, "second": 21}
